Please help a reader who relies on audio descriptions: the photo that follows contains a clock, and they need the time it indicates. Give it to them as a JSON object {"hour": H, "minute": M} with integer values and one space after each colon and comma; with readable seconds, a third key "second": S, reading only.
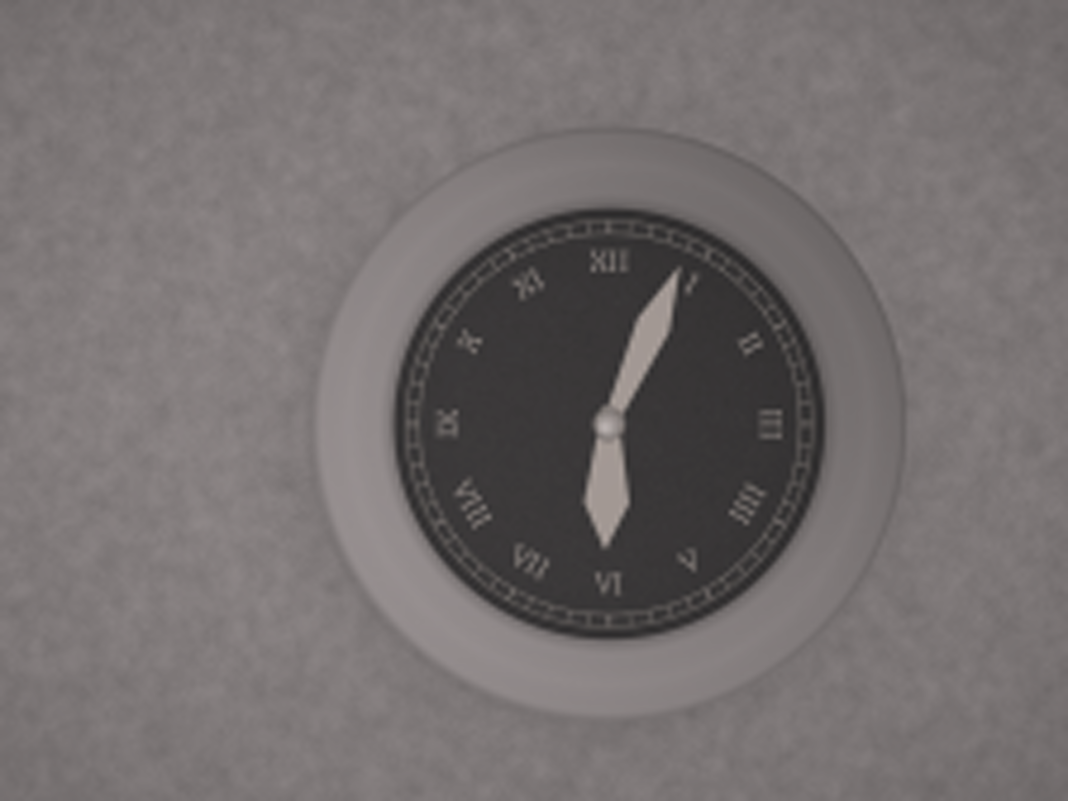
{"hour": 6, "minute": 4}
